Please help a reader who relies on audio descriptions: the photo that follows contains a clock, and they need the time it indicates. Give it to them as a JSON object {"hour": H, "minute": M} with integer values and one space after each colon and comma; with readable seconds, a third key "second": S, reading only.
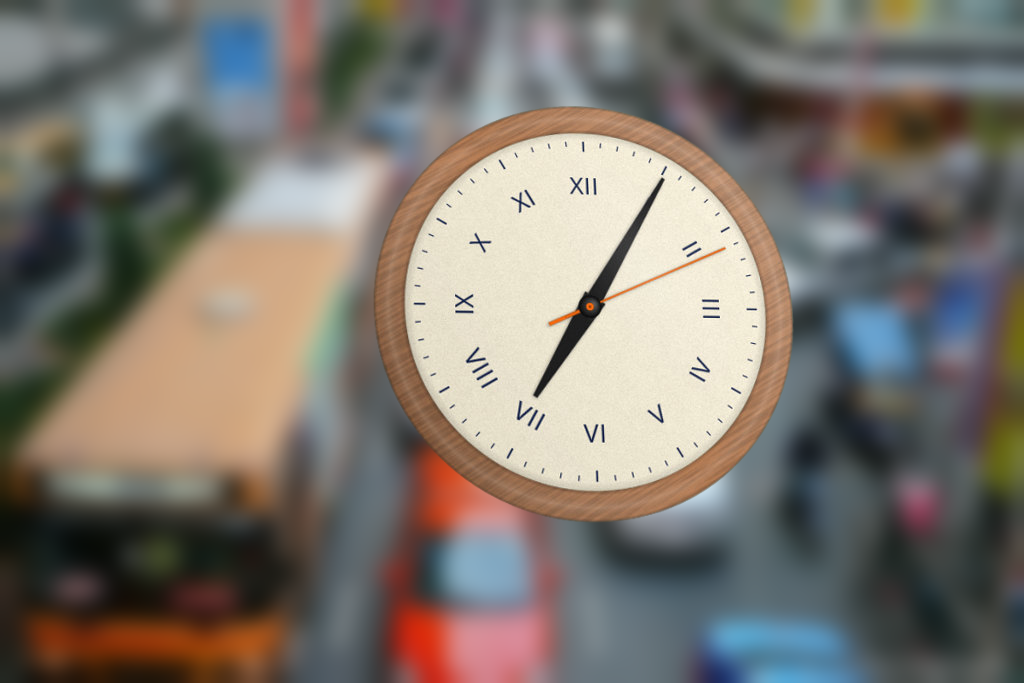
{"hour": 7, "minute": 5, "second": 11}
